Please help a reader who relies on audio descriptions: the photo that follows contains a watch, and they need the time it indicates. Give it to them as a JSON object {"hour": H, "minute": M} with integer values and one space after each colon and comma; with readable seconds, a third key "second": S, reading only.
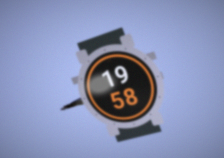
{"hour": 19, "minute": 58}
